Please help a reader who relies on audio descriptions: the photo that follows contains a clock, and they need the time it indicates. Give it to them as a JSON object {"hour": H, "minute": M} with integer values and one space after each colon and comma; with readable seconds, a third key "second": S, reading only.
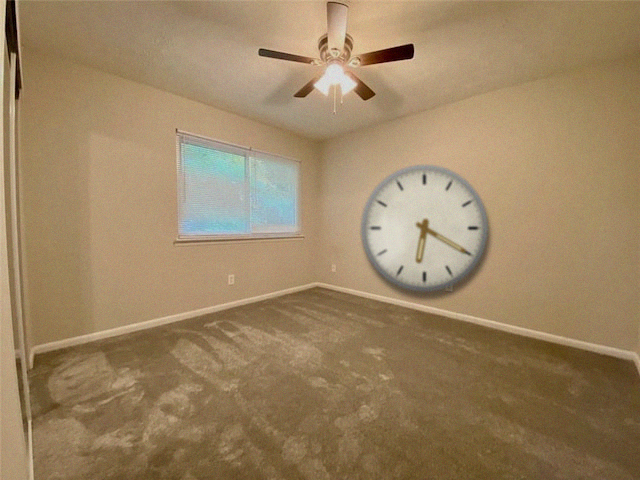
{"hour": 6, "minute": 20}
